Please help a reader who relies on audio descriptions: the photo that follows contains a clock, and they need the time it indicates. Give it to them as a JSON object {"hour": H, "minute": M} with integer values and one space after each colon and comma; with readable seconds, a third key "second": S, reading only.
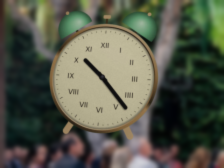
{"hour": 10, "minute": 23}
